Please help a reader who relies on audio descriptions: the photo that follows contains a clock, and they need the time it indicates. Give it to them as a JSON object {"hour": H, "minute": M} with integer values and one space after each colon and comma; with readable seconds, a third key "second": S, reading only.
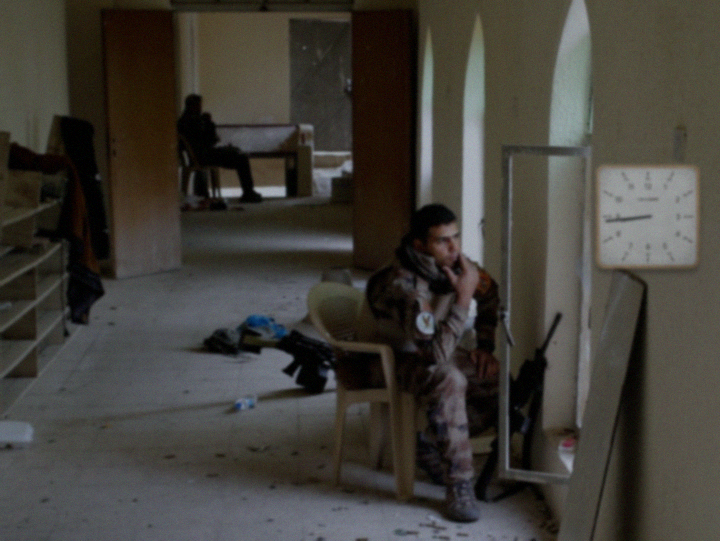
{"hour": 8, "minute": 44}
